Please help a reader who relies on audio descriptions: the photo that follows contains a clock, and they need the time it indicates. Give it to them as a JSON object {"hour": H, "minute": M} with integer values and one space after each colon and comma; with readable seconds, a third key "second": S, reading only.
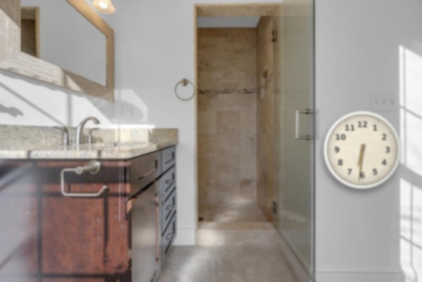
{"hour": 6, "minute": 31}
